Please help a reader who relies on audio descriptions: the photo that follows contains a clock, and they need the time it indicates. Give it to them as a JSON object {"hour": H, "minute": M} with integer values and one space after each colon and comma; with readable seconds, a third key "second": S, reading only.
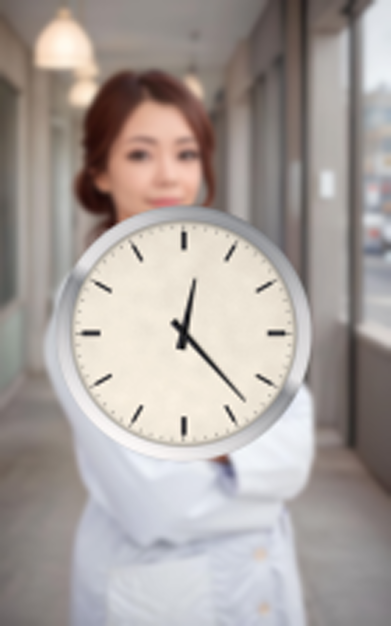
{"hour": 12, "minute": 23}
